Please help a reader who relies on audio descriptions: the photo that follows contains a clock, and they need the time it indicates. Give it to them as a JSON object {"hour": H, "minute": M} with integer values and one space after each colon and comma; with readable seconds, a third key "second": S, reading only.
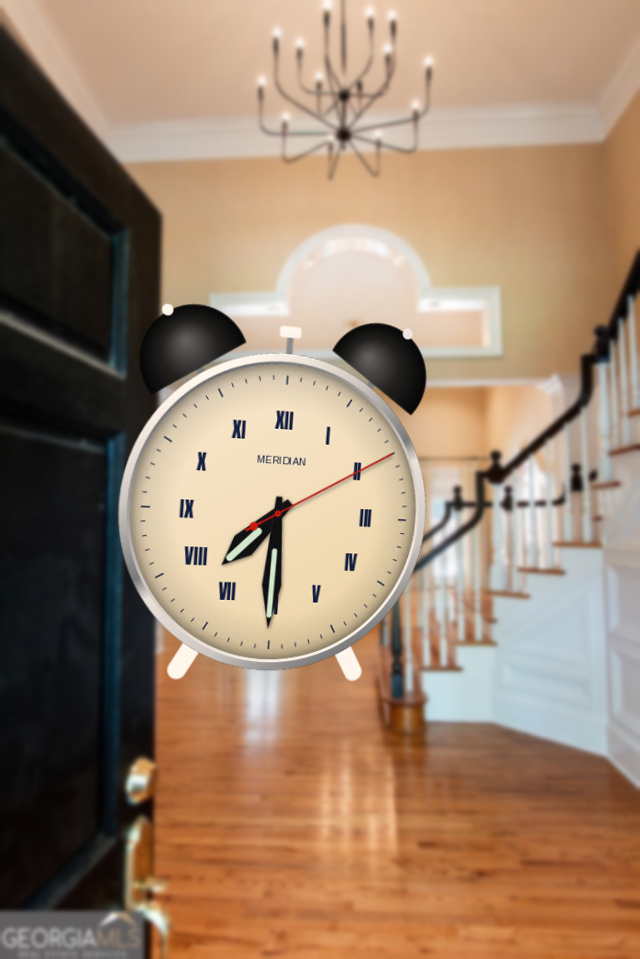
{"hour": 7, "minute": 30, "second": 10}
